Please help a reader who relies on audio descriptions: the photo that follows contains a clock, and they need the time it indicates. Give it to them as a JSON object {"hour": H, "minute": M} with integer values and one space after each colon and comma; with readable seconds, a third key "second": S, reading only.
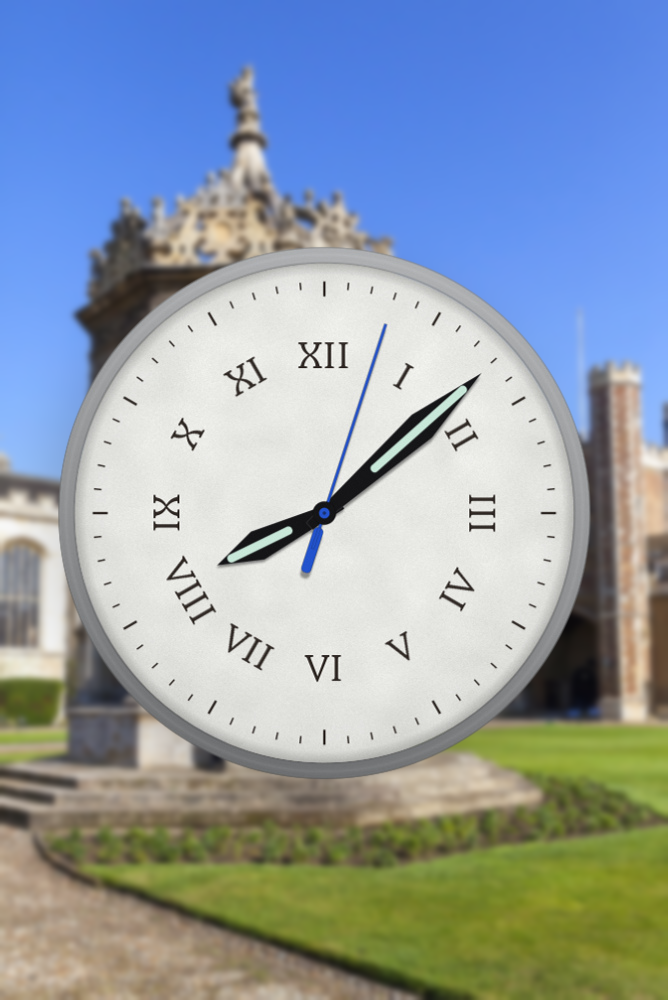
{"hour": 8, "minute": 8, "second": 3}
